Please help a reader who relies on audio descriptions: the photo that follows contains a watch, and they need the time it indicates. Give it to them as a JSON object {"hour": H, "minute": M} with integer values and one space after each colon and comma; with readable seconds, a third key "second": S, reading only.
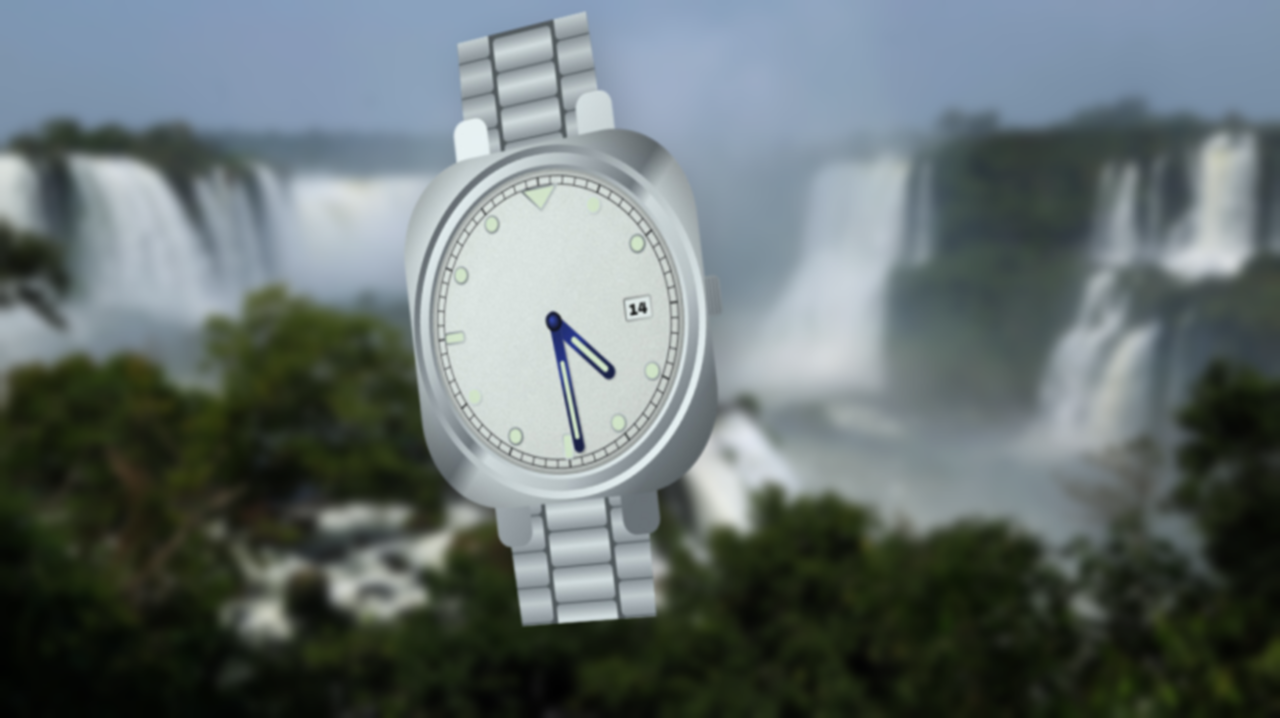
{"hour": 4, "minute": 29}
